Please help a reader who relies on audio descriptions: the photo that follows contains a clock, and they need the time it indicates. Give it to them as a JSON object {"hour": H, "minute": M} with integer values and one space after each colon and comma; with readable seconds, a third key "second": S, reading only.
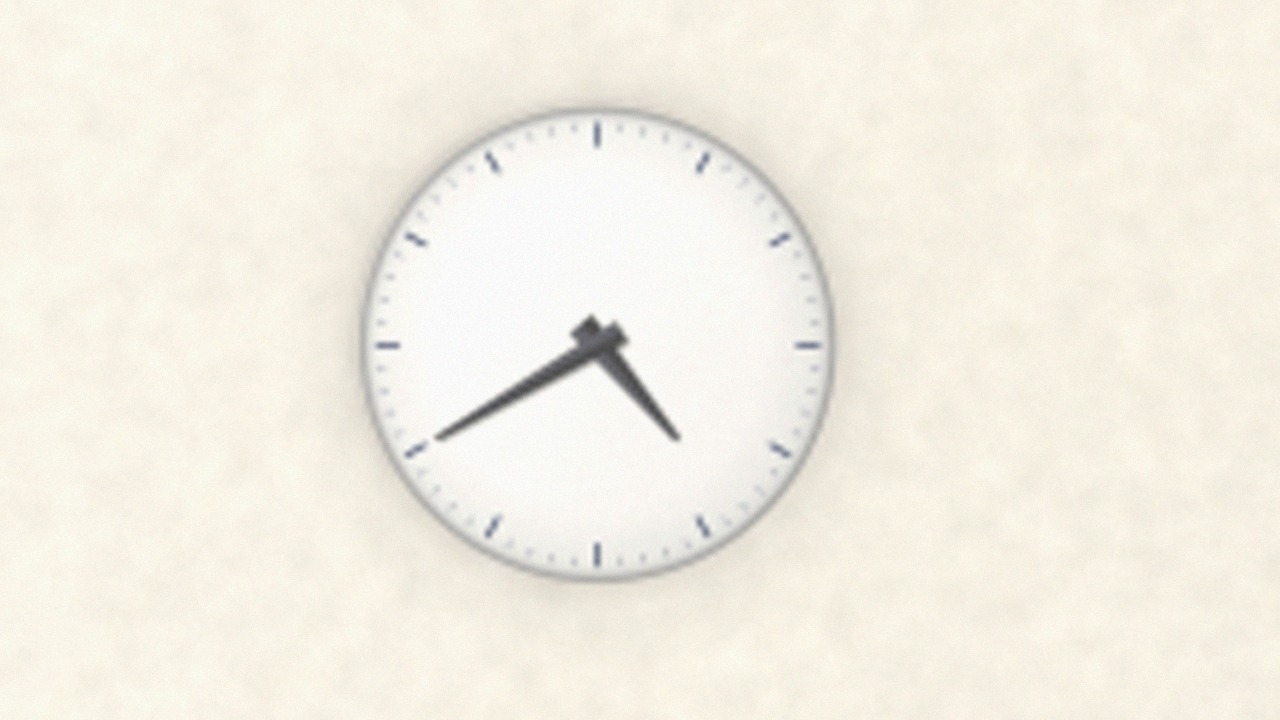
{"hour": 4, "minute": 40}
